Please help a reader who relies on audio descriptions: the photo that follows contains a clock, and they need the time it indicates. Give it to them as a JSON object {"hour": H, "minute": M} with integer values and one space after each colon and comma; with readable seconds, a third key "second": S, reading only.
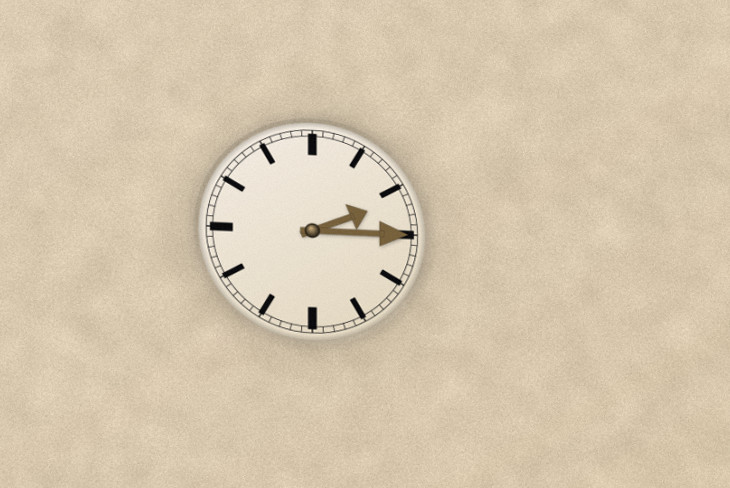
{"hour": 2, "minute": 15}
